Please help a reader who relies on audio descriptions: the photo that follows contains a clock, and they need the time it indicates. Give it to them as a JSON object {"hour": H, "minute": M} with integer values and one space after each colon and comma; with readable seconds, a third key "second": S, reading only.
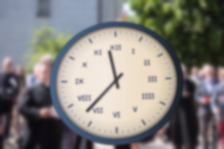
{"hour": 11, "minute": 37}
